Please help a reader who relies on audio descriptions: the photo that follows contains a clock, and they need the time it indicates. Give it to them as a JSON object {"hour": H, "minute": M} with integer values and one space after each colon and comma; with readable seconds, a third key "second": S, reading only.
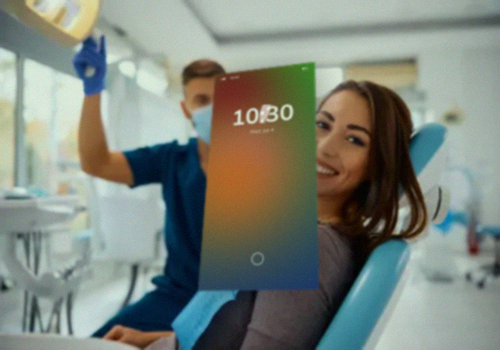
{"hour": 10, "minute": 30}
